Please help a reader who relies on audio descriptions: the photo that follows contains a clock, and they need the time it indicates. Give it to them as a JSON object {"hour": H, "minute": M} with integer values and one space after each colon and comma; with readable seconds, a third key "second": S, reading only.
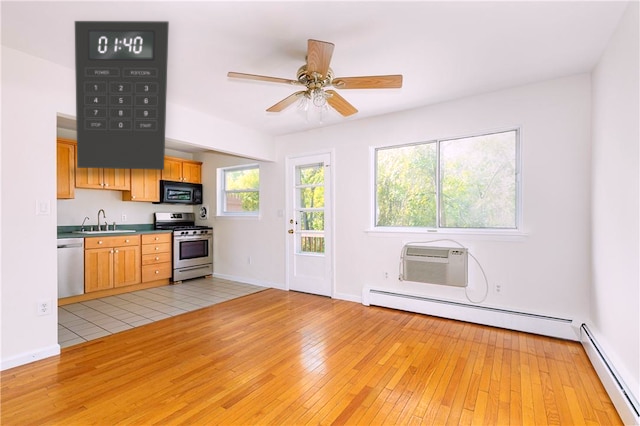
{"hour": 1, "minute": 40}
